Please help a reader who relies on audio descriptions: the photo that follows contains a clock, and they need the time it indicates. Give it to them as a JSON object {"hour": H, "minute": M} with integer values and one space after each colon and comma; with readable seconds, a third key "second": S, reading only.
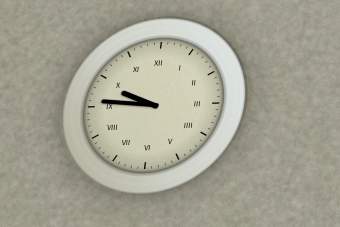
{"hour": 9, "minute": 46}
